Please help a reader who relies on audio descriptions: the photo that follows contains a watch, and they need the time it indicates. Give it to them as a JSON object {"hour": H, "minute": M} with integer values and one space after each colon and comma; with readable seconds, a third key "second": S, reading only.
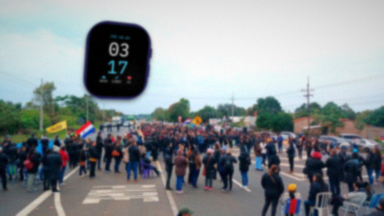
{"hour": 3, "minute": 17}
